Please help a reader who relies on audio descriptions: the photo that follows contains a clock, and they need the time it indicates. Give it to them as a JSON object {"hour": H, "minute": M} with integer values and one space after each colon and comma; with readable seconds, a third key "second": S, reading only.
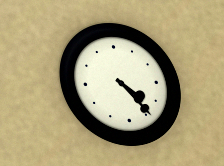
{"hour": 4, "minute": 24}
